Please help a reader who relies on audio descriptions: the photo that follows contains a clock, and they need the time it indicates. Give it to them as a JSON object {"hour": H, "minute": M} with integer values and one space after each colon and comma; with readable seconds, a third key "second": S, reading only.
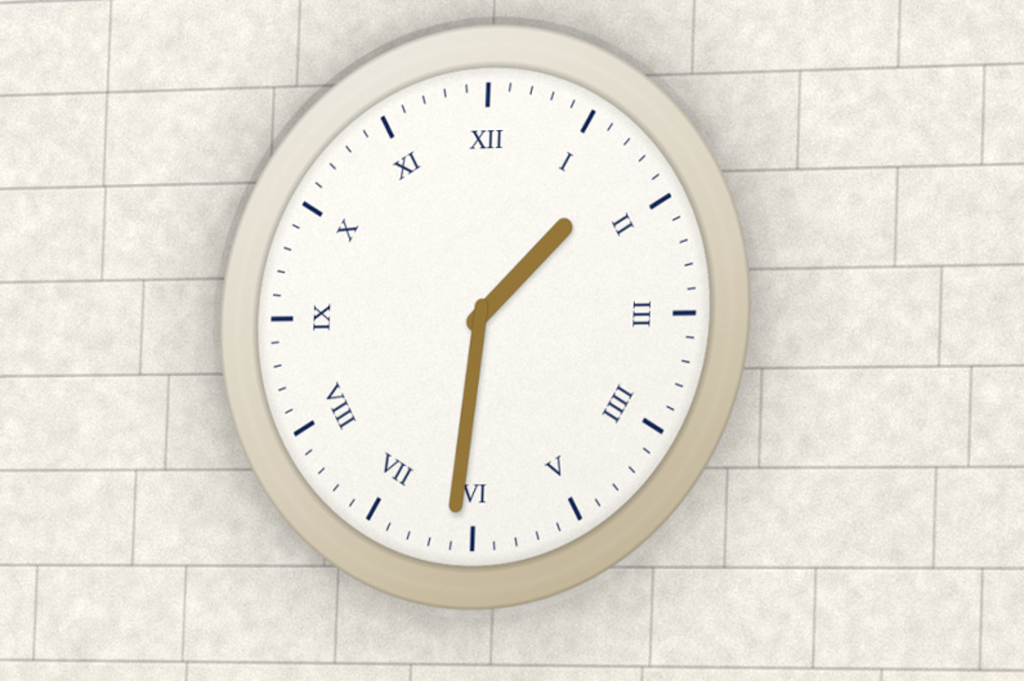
{"hour": 1, "minute": 31}
